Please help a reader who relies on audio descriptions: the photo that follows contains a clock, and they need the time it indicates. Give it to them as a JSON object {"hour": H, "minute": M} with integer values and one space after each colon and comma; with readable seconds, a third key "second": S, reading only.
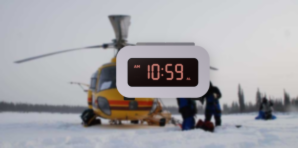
{"hour": 10, "minute": 59}
